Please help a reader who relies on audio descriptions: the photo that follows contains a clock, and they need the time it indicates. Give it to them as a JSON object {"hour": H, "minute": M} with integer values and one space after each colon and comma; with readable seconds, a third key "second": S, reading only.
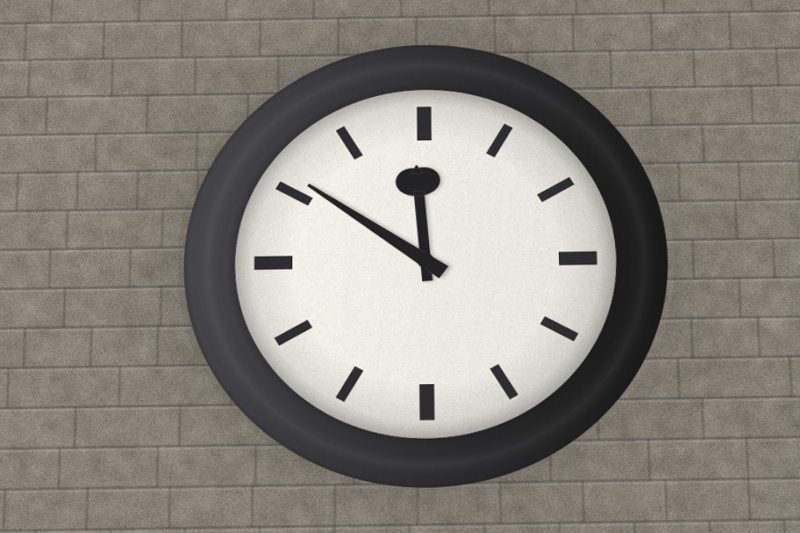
{"hour": 11, "minute": 51}
